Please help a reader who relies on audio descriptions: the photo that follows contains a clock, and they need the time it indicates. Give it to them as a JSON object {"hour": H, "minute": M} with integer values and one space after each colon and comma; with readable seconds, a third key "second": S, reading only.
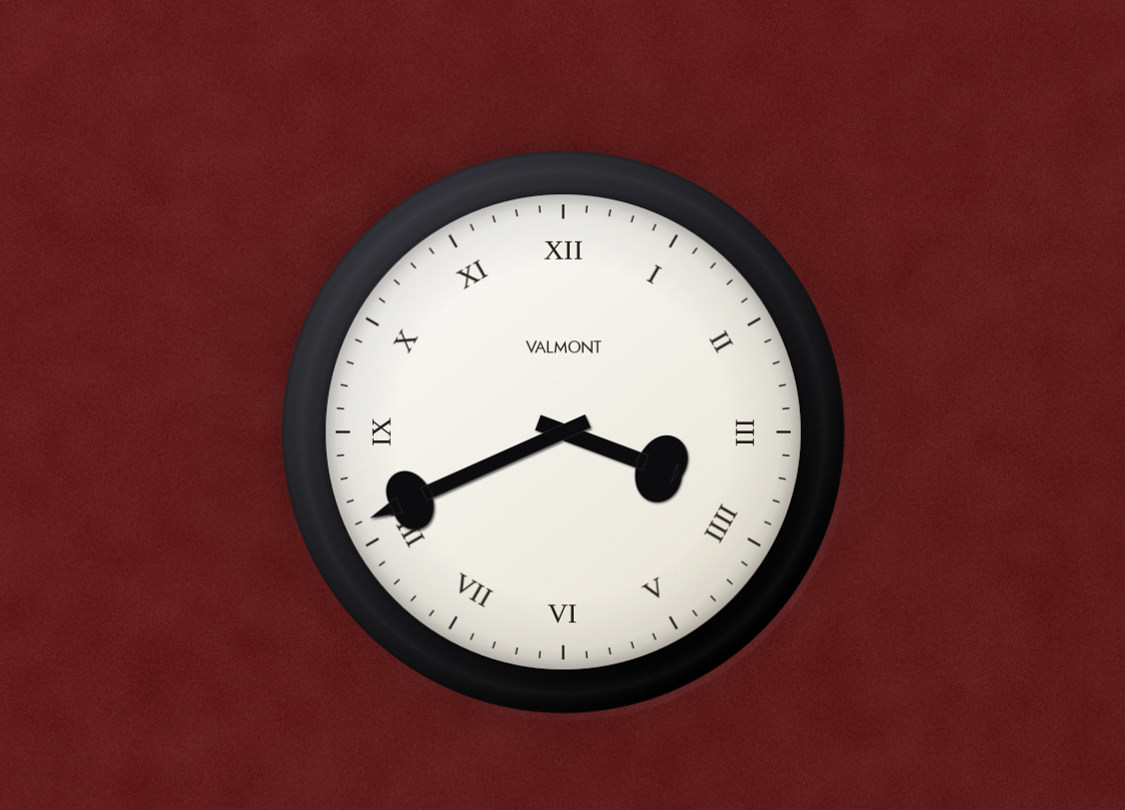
{"hour": 3, "minute": 41}
